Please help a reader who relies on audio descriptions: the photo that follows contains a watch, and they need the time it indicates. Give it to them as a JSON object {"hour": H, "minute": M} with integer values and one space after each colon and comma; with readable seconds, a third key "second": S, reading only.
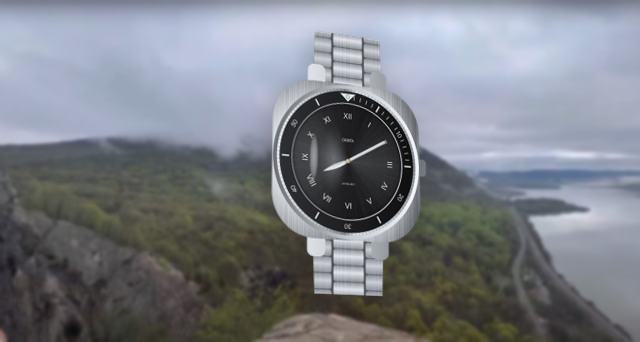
{"hour": 8, "minute": 10}
